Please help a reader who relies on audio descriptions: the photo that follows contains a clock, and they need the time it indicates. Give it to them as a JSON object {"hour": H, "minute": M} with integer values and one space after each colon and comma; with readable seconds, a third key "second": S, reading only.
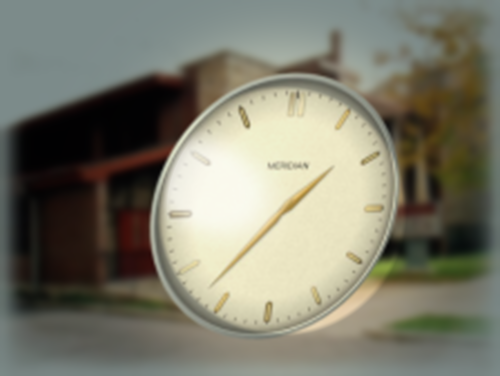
{"hour": 1, "minute": 37}
